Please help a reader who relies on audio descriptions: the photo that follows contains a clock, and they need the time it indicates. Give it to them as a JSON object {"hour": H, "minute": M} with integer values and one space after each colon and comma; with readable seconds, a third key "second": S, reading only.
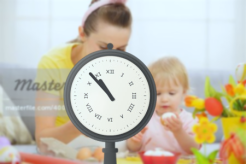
{"hour": 10, "minute": 53}
